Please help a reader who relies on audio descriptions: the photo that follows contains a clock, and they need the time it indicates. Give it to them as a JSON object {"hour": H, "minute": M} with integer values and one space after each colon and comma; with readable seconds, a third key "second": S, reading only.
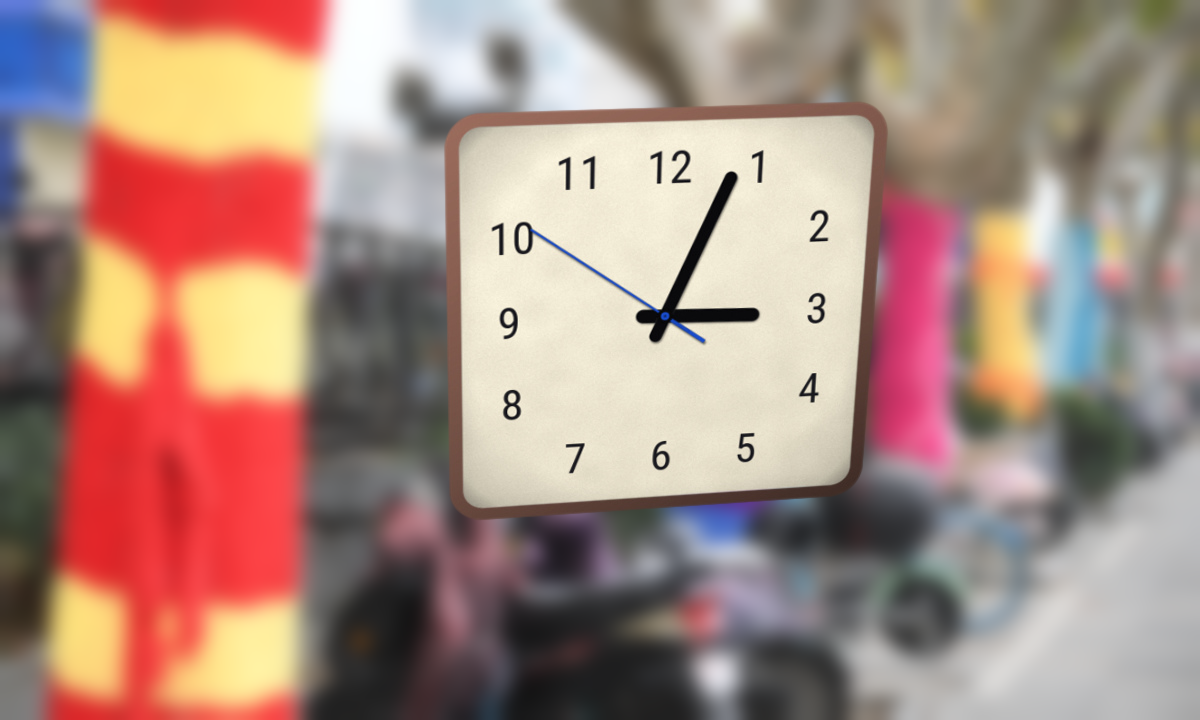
{"hour": 3, "minute": 3, "second": 51}
